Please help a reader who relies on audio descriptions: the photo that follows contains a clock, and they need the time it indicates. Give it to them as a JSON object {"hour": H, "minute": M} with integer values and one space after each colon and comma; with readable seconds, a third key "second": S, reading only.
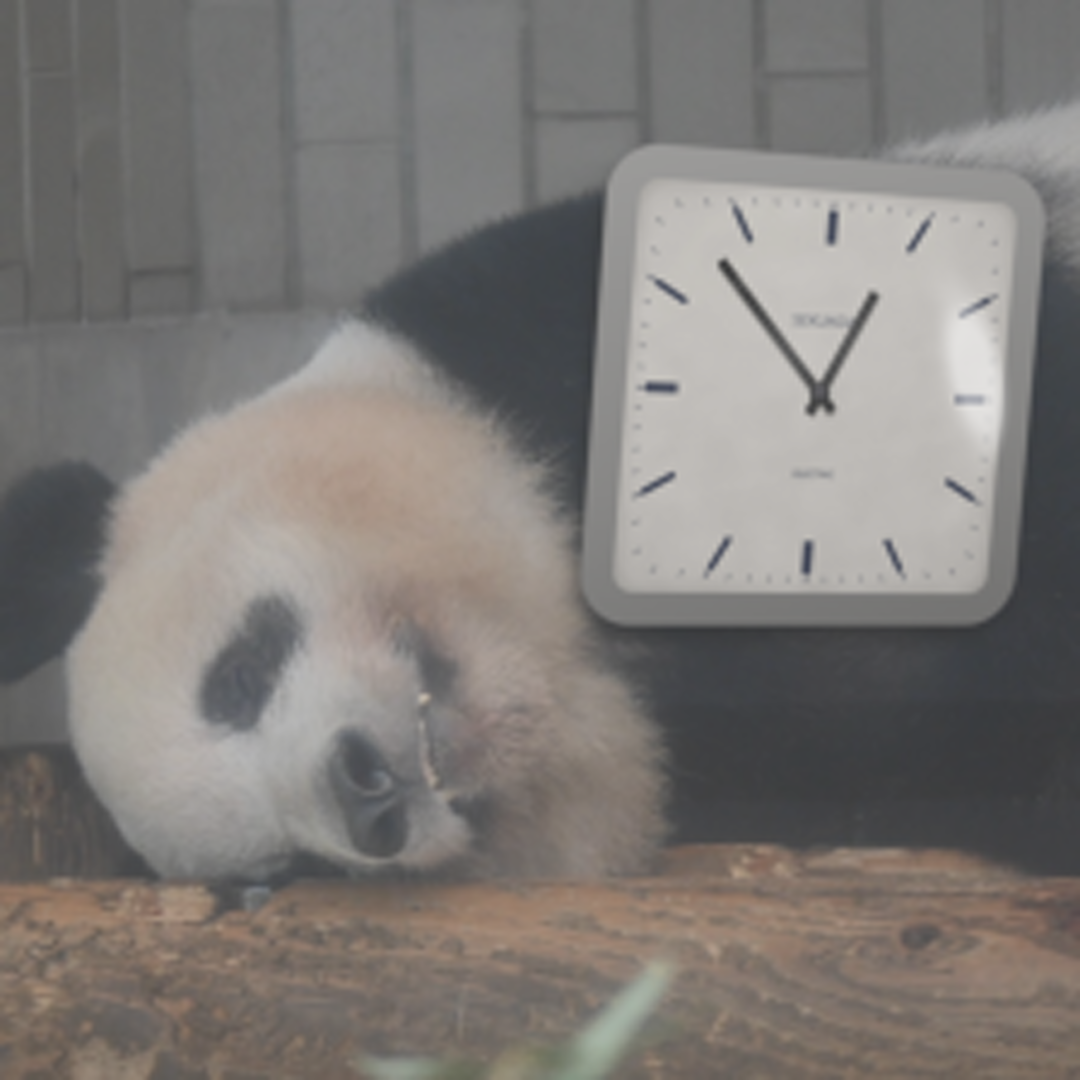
{"hour": 12, "minute": 53}
